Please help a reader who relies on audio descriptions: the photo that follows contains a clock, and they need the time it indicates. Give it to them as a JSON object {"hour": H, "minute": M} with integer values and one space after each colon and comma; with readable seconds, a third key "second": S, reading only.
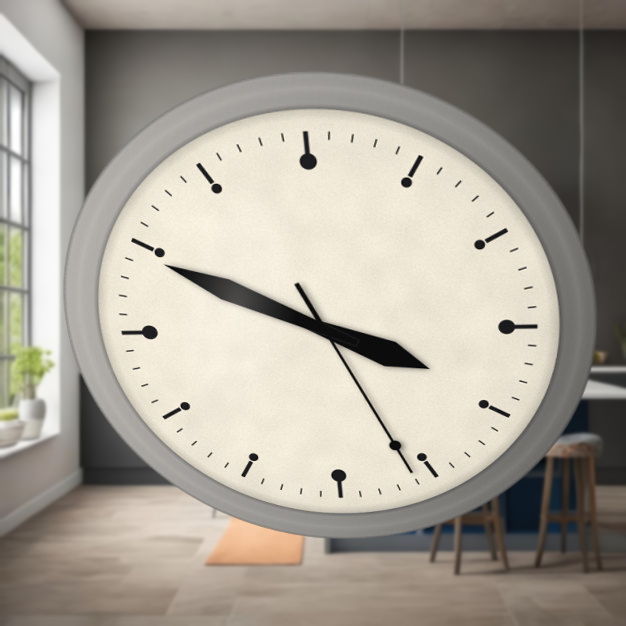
{"hour": 3, "minute": 49, "second": 26}
